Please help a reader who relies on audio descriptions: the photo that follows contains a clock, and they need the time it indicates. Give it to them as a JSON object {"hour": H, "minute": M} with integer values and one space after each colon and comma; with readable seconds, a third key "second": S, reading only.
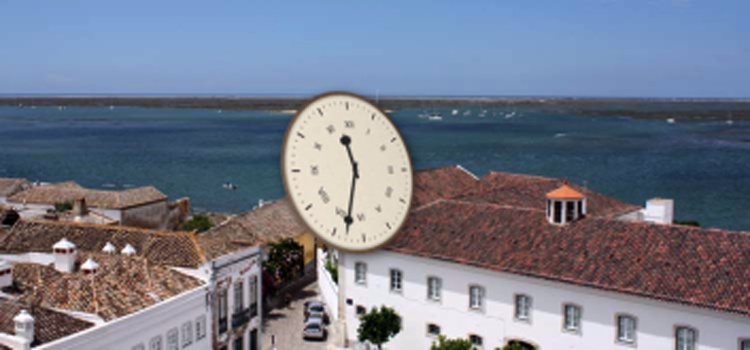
{"hour": 11, "minute": 33}
